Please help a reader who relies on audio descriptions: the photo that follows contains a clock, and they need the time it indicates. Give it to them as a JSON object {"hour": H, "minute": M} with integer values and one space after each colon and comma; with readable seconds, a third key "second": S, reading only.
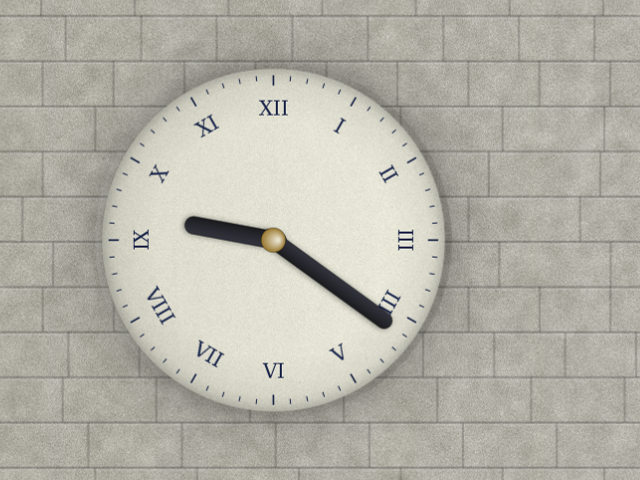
{"hour": 9, "minute": 21}
